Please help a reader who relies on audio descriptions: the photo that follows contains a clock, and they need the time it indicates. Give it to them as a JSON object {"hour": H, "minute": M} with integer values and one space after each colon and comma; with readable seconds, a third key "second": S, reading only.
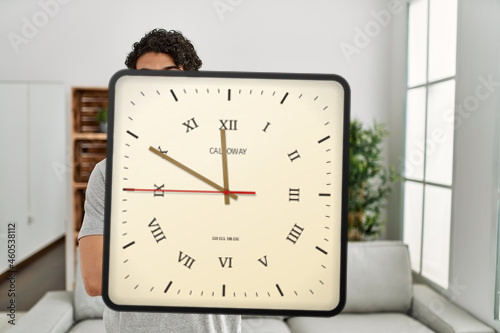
{"hour": 11, "minute": 49, "second": 45}
